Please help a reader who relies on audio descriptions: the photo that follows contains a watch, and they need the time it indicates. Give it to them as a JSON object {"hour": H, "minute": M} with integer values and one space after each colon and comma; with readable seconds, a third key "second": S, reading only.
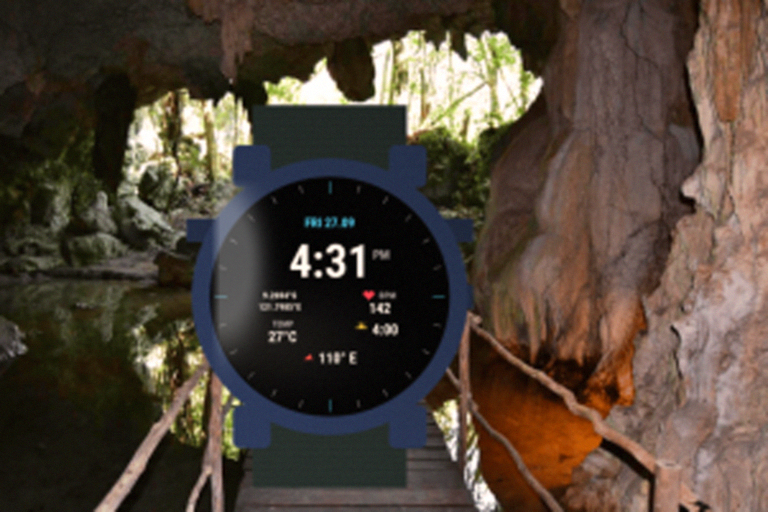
{"hour": 4, "minute": 31}
